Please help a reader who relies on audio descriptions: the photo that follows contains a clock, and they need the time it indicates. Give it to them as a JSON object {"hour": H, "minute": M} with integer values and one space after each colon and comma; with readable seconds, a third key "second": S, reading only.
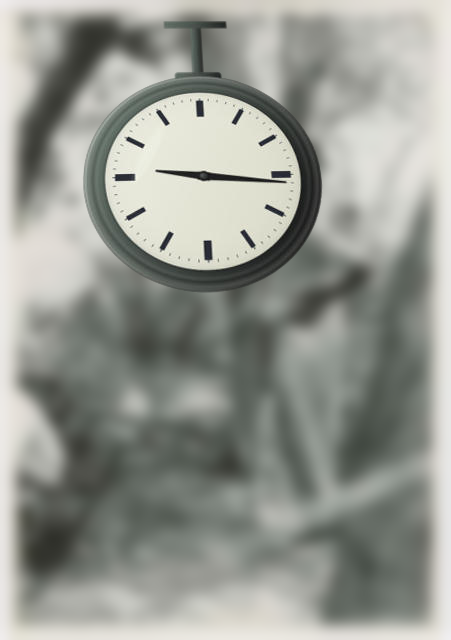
{"hour": 9, "minute": 16}
